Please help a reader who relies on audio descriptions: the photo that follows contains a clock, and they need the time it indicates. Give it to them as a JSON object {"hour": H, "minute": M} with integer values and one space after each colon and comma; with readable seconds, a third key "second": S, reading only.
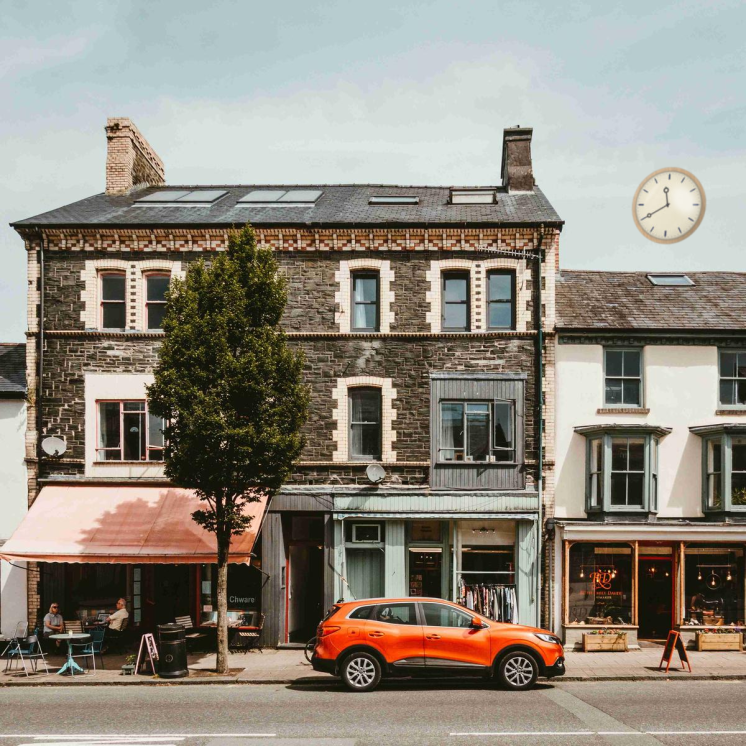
{"hour": 11, "minute": 40}
